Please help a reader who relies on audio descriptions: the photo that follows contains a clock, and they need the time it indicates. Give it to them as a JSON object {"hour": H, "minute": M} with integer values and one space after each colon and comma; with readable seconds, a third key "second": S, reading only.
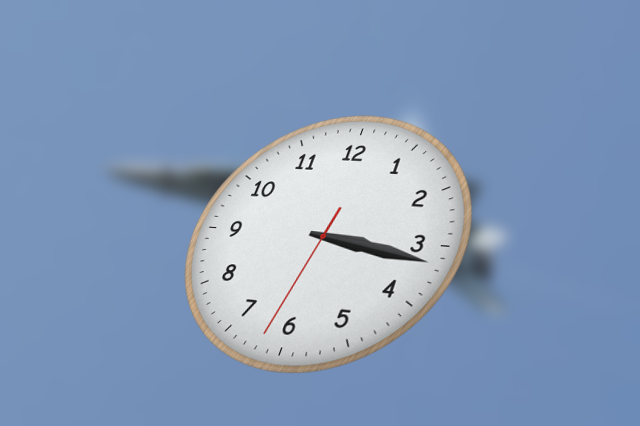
{"hour": 3, "minute": 16, "second": 32}
